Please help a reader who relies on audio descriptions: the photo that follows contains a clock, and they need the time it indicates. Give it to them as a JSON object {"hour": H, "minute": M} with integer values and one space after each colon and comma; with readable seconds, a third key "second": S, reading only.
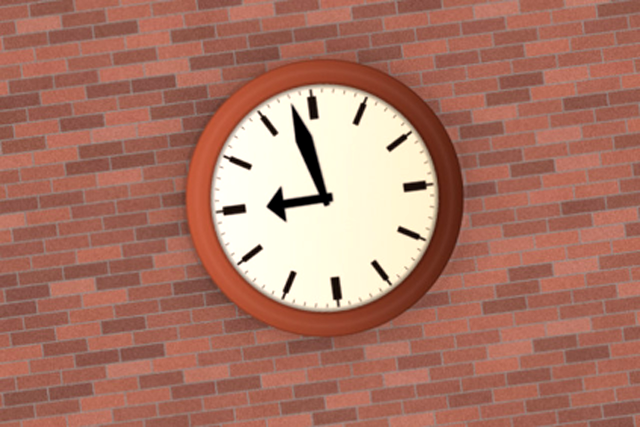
{"hour": 8, "minute": 58}
